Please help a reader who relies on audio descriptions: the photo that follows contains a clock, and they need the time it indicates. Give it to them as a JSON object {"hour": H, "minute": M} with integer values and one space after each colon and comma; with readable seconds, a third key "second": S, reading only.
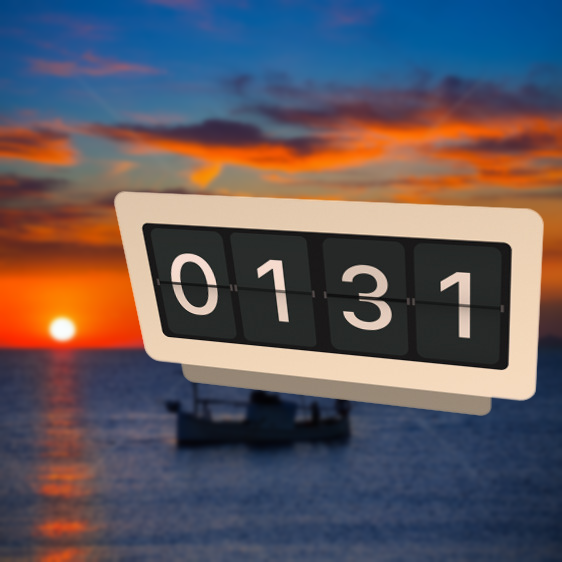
{"hour": 1, "minute": 31}
